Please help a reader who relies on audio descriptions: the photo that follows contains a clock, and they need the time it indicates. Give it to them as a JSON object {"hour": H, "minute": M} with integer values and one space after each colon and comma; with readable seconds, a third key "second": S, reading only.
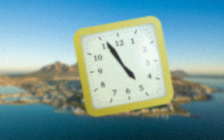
{"hour": 4, "minute": 56}
